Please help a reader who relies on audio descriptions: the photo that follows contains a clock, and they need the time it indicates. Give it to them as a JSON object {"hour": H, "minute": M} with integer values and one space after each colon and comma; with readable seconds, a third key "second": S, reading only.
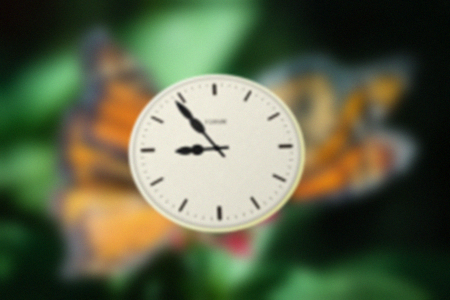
{"hour": 8, "minute": 54}
